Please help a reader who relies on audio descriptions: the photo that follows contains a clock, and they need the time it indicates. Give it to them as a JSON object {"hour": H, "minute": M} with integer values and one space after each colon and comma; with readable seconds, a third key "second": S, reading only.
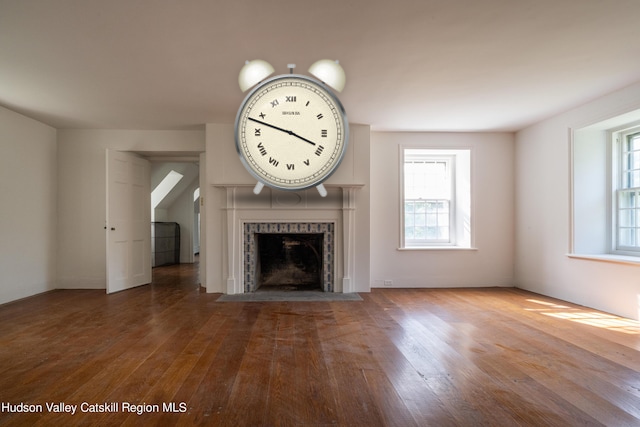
{"hour": 3, "minute": 48}
